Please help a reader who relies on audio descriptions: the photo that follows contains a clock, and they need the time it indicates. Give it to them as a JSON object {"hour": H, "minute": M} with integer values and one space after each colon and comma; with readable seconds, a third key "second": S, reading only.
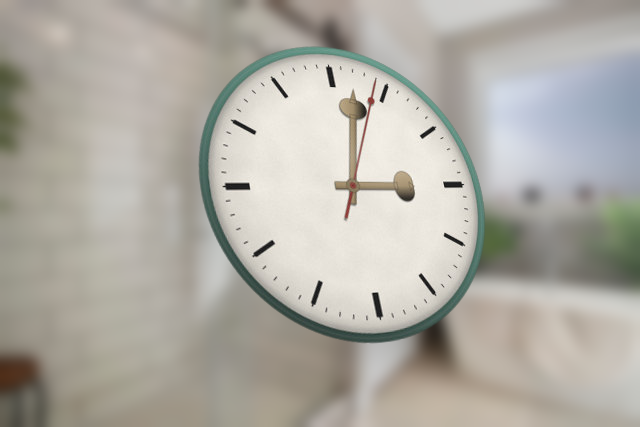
{"hour": 3, "minute": 2, "second": 4}
